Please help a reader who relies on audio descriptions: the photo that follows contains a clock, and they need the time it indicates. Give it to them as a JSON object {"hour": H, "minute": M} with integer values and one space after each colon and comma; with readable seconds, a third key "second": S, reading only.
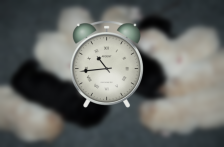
{"hour": 10, "minute": 44}
